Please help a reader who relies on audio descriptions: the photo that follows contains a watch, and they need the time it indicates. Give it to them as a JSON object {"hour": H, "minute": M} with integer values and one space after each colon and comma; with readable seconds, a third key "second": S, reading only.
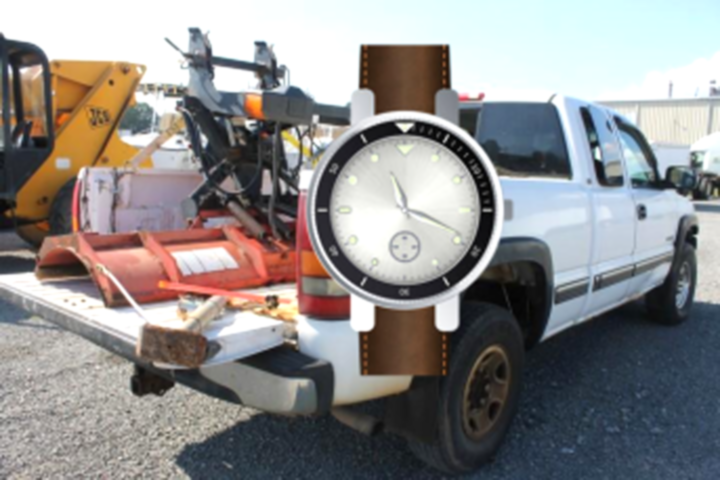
{"hour": 11, "minute": 19}
